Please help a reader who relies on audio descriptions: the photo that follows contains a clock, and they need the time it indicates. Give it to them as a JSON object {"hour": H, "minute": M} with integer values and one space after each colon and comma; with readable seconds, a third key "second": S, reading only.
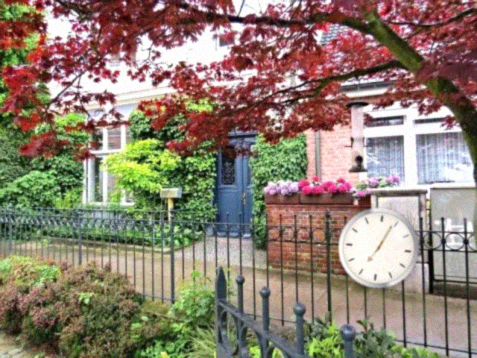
{"hour": 7, "minute": 4}
